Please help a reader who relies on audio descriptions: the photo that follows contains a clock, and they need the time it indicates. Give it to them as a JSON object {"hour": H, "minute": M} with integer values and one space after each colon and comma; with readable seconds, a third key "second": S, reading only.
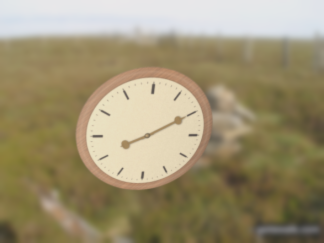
{"hour": 8, "minute": 10}
